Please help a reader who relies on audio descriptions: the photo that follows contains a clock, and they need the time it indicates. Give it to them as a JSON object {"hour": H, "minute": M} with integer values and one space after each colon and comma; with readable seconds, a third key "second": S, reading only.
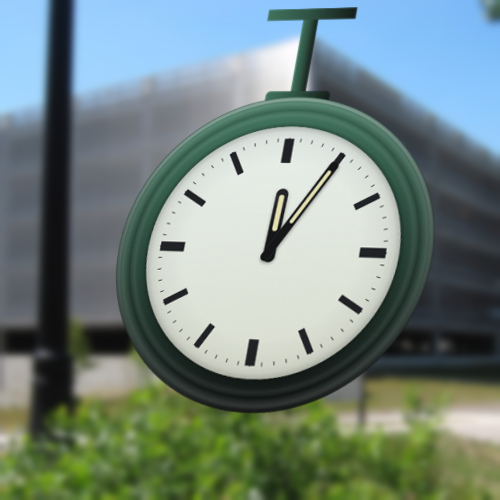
{"hour": 12, "minute": 5}
